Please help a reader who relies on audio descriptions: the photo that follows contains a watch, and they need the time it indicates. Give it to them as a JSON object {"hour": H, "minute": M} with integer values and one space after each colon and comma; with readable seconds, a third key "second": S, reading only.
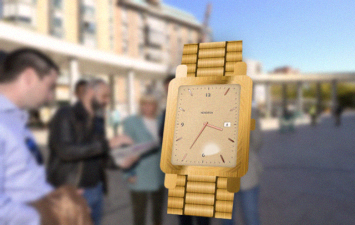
{"hour": 3, "minute": 35}
